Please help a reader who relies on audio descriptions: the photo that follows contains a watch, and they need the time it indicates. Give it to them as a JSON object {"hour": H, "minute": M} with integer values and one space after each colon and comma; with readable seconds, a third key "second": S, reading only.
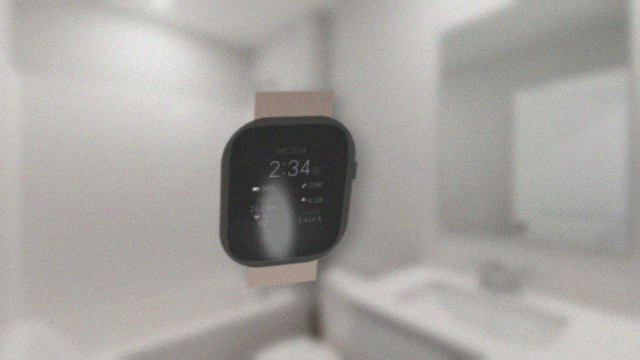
{"hour": 2, "minute": 34}
